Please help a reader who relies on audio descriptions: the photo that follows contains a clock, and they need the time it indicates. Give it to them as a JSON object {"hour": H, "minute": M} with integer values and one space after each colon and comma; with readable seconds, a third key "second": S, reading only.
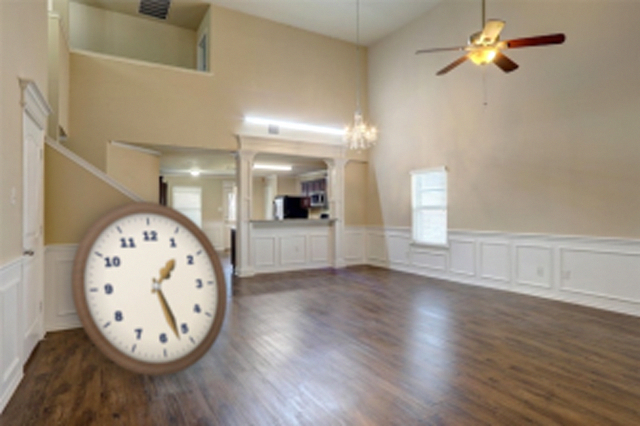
{"hour": 1, "minute": 27}
